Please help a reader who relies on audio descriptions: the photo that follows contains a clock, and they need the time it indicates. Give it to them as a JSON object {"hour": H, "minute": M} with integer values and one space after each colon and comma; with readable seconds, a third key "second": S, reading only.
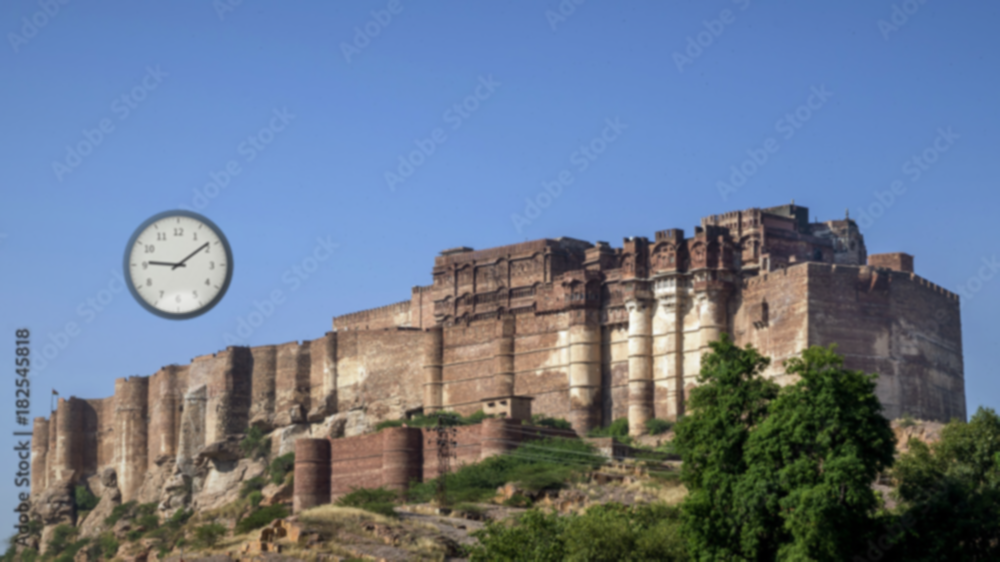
{"hour": 9, "minute": 9}
